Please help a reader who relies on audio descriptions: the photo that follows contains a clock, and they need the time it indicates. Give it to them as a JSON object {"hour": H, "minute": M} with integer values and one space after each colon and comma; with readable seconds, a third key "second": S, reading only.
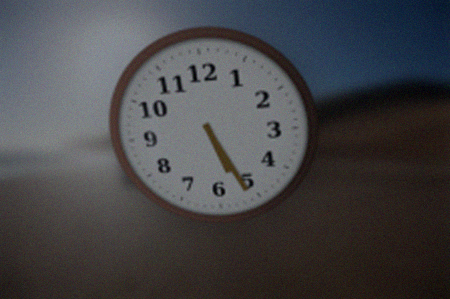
{"hour": 5, "minute": 26}
